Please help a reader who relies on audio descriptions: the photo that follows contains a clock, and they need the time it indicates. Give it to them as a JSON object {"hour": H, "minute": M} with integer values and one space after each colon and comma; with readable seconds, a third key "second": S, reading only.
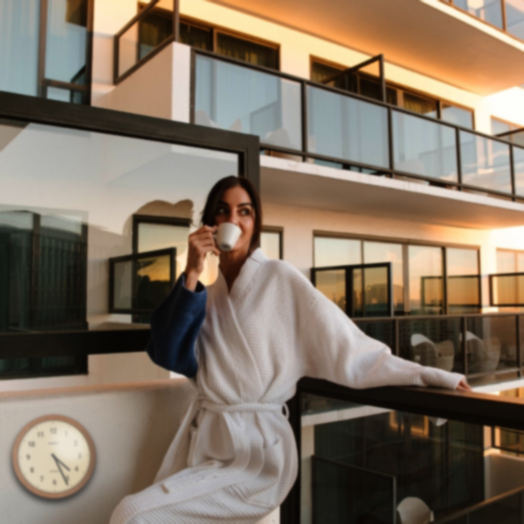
{"hour": 4, "minute": 26}
